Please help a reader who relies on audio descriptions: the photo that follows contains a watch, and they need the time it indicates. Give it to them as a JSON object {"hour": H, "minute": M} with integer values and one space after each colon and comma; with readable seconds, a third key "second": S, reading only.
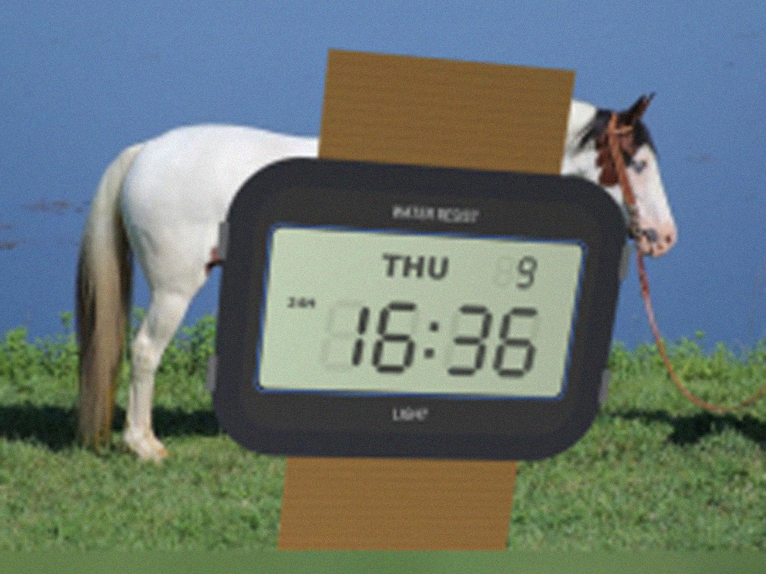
{"hour": 16, "minute": 36}
